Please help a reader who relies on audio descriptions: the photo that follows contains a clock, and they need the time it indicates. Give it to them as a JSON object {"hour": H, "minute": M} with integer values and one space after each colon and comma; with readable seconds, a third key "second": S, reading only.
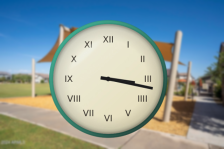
{"hour": 3, "minute": 17}
